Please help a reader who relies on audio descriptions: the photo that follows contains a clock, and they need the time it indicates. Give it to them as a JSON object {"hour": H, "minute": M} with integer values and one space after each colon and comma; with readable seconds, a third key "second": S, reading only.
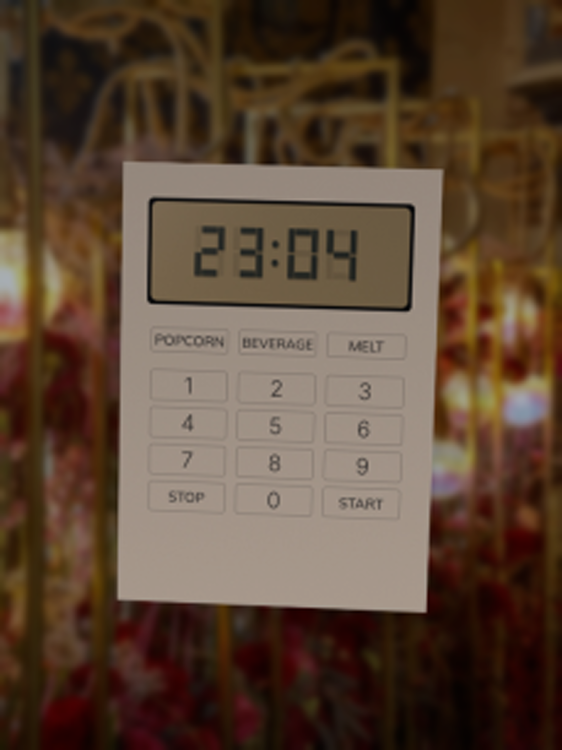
{"hour": 23, "minute": 4}
